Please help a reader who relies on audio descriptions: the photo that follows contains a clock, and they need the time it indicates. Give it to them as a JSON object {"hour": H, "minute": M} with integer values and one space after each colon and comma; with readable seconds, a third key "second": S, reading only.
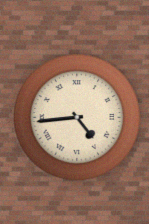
{"hour": 4, "minute": 44}
